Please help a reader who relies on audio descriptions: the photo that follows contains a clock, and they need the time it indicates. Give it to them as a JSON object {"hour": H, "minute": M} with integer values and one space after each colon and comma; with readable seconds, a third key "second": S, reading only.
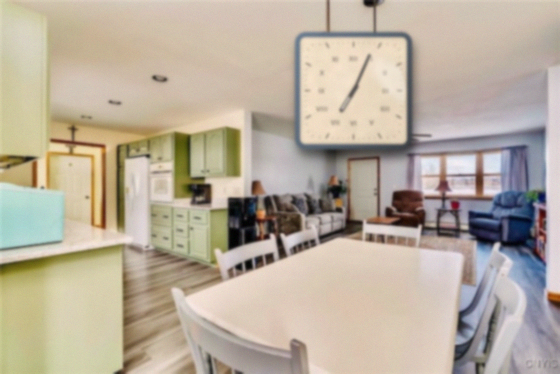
{"hour": 7, "minute": 4}
